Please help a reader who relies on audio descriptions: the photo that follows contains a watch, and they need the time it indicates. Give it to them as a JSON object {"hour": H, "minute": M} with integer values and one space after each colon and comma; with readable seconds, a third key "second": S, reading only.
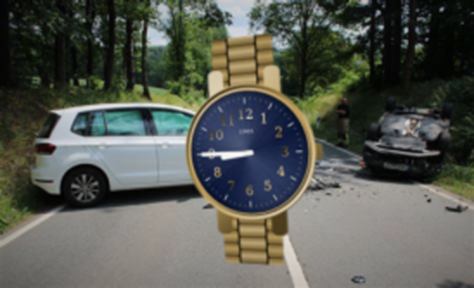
{"hour": 8, "minute": 45}
